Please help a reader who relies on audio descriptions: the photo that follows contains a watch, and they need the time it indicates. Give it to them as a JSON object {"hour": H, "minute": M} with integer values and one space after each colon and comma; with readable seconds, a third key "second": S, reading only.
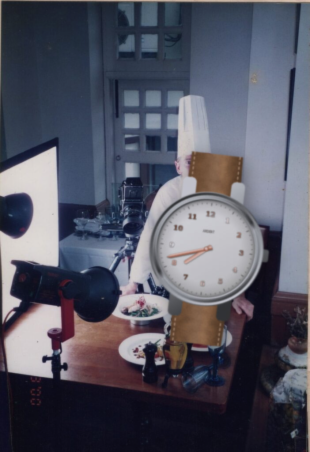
{"hour": 7, "minute": 42}
